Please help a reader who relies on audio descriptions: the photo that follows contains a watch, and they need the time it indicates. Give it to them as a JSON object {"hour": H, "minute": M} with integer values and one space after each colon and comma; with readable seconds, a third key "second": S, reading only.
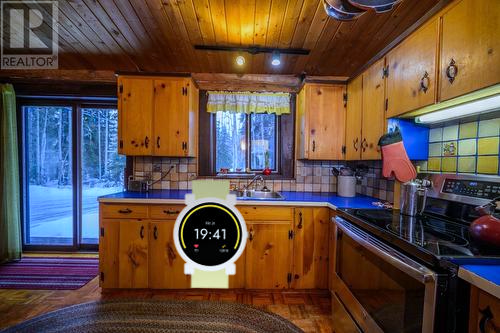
{"hour": 19, "minute": 41}
